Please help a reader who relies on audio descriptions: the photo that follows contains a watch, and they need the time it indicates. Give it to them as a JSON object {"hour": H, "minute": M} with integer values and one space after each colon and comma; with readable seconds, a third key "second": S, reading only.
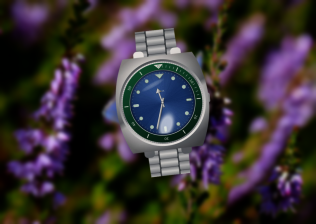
{"hour": 11, "minute": 33}
